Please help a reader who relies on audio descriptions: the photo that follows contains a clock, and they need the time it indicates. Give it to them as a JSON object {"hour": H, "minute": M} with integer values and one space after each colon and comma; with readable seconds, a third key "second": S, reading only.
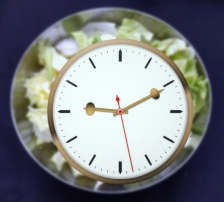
{"hour": 9, "minute": 10, "second": 28}
